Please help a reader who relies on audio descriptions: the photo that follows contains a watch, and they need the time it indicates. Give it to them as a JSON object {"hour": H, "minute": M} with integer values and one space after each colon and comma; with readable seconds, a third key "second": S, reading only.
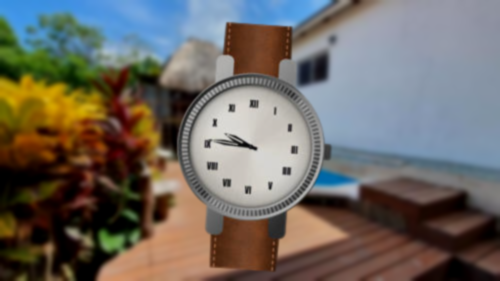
{"hour": 9, "minute": 46}
